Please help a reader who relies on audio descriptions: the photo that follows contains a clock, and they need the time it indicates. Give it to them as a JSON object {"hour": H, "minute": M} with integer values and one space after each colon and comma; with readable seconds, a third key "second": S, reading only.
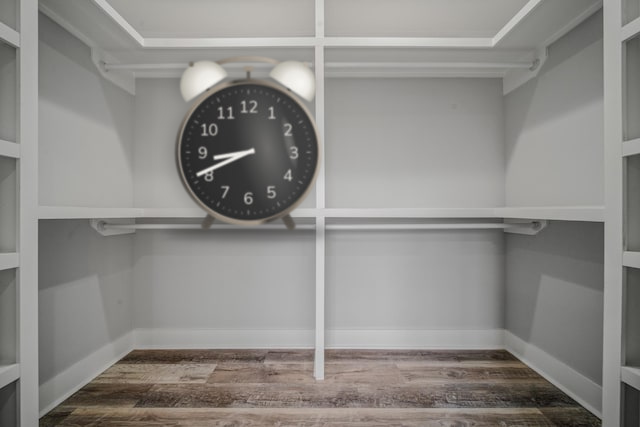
{"hour": 8, "minute": 41}
